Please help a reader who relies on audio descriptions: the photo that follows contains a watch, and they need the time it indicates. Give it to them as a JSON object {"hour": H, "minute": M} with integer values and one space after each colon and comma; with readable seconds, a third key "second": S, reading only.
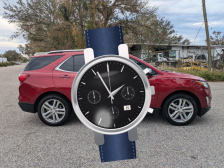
{"hour": 1, "minute": 56}
